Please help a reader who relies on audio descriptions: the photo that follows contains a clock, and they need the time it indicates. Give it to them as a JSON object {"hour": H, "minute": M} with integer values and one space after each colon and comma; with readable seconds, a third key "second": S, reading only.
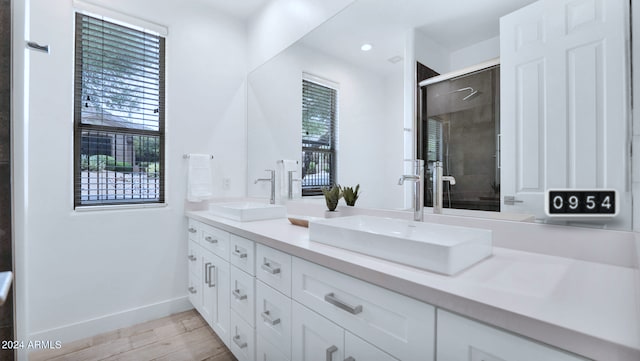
{"hour": 9, "minute": 54}
